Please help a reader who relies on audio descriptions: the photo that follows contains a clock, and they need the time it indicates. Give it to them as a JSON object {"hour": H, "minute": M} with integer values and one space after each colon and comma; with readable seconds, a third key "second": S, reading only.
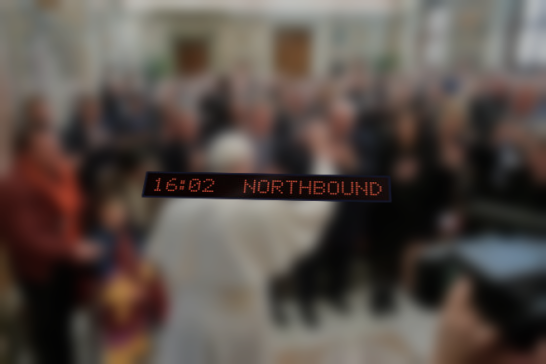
{"hour": 16, "minute": 2}
